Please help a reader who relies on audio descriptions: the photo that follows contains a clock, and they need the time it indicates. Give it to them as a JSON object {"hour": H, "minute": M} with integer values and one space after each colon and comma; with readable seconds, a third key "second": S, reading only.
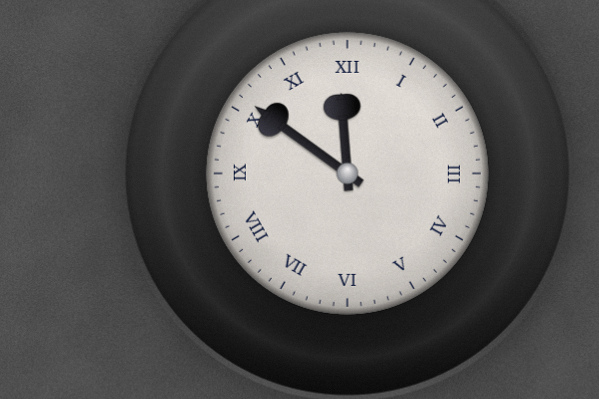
{"hour": 11, "minute": 51}
